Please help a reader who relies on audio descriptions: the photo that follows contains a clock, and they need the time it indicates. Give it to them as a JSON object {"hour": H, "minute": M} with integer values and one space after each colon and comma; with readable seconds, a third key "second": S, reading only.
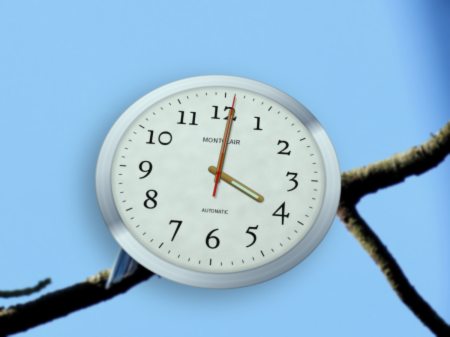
{"hour": 4, "minute": 1, "second": 1}
